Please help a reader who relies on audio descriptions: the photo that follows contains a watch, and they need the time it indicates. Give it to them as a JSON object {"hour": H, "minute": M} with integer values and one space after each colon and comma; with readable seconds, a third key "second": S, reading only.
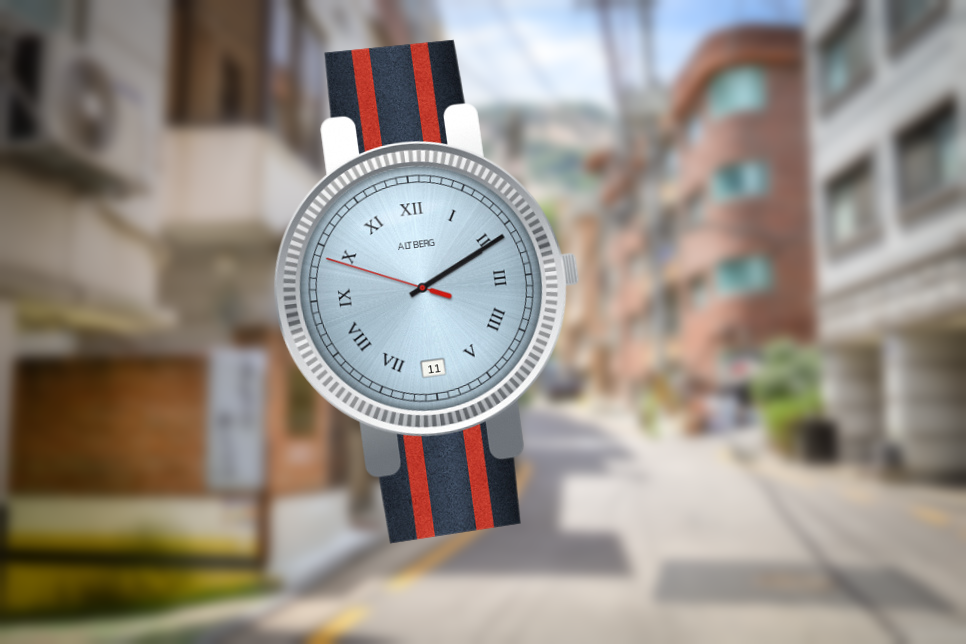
{"hour": 2, "minute": 10, "second": 49}
